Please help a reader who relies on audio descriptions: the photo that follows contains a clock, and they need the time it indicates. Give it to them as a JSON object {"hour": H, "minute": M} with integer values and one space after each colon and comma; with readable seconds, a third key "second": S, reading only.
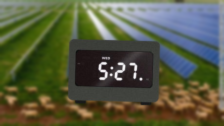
{"hour": 5, "minute": 27}
